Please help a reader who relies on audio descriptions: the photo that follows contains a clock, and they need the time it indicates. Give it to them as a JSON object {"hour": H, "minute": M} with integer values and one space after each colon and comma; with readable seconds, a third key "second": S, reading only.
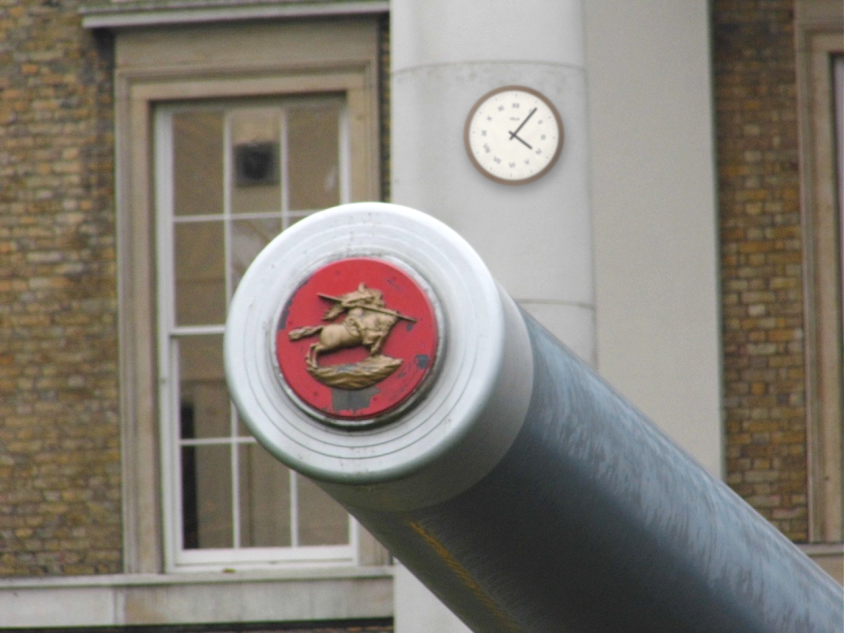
{"hour": 4, "minute": 6}
